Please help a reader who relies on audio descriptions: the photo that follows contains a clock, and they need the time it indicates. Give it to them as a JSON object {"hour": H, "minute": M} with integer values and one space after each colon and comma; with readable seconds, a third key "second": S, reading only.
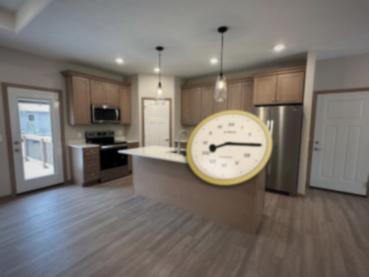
{"hour": 8, "minute": 15}
